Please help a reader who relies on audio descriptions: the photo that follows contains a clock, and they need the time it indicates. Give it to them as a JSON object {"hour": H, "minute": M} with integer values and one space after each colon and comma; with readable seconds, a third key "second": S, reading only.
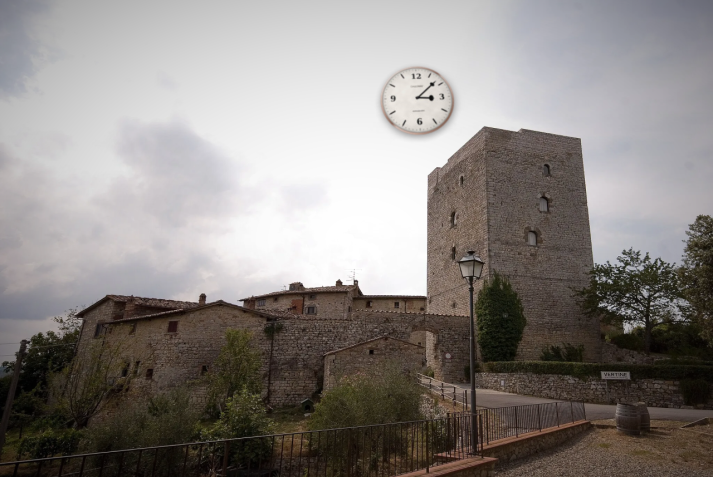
{"hour": 3, "minute": 8}
